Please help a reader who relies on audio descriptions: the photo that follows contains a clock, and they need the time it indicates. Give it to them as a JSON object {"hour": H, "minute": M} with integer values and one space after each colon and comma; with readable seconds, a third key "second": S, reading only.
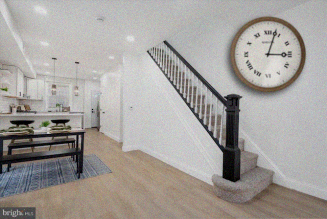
{"hour": 3, "minute": 3}
